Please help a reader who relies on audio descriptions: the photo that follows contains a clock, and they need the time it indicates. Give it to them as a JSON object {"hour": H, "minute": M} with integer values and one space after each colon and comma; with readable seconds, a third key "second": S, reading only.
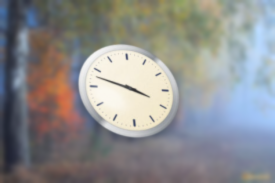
{"hour": 3, "minute": 48}
